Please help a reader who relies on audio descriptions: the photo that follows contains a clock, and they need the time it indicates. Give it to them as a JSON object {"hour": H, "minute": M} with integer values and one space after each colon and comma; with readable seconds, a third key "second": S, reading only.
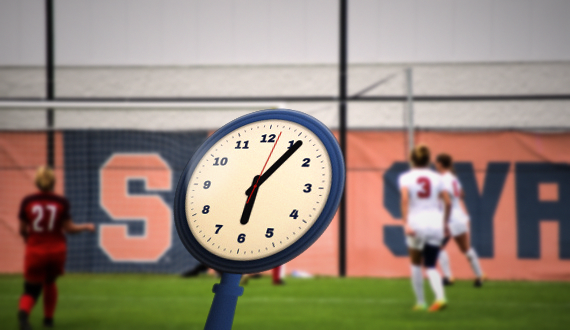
{"hour": 6, "minute": 6, "second": 2}
